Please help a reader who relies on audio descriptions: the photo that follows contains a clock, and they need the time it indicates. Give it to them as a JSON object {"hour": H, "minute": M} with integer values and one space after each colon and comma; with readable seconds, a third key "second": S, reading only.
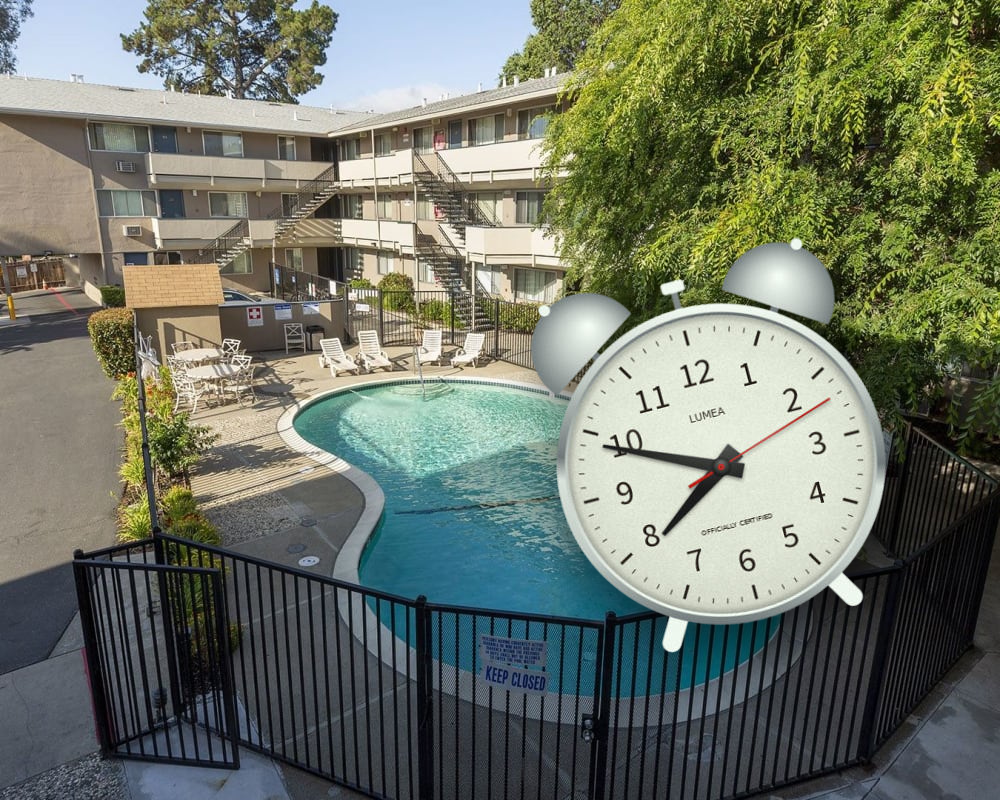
{"hour": 7, "minute": 49, "second": 12}
